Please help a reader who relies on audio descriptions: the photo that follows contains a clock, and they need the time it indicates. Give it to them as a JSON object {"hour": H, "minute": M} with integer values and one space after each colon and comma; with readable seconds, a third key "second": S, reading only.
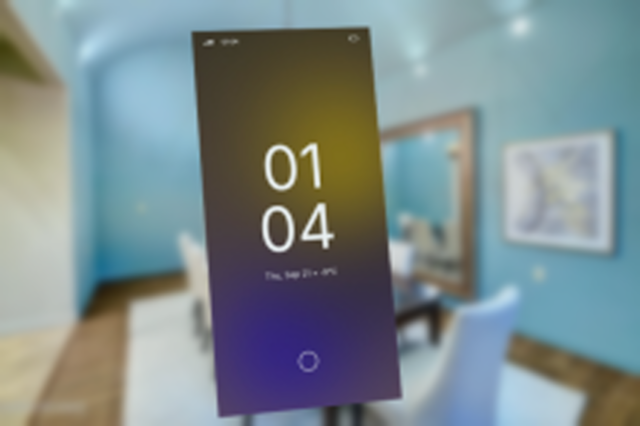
{"hour": 1, "minute": 4}
